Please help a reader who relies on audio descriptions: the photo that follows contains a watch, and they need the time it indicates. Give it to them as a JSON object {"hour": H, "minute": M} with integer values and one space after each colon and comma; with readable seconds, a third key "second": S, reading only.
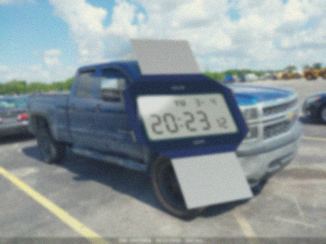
{"hour": 20, "minute": 23}
